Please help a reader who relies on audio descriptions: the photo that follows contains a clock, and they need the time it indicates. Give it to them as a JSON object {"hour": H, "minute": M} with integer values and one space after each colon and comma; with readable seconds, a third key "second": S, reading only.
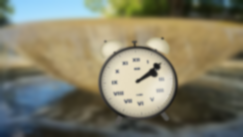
{"hour": 2, "minute": 9}
